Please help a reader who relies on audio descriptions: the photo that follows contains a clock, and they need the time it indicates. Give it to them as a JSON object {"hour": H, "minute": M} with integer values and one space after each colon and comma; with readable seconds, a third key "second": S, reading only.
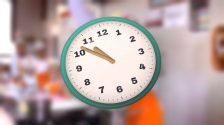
{"hour": 10, "minute": 52}
